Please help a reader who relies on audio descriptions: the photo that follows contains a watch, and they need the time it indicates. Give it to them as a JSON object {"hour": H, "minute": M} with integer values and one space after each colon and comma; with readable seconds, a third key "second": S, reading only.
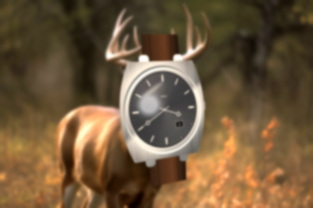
{"hour": 3, "minute": 40}
